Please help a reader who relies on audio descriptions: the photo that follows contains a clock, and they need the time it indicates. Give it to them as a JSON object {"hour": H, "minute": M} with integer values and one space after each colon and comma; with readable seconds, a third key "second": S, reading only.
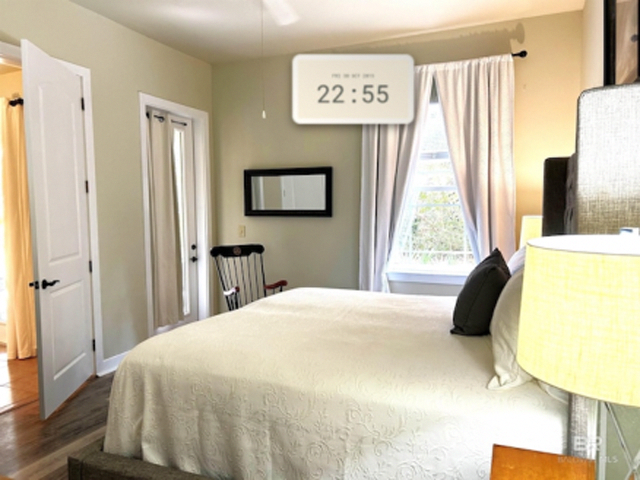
{"hour": 22, "minute": 55}
